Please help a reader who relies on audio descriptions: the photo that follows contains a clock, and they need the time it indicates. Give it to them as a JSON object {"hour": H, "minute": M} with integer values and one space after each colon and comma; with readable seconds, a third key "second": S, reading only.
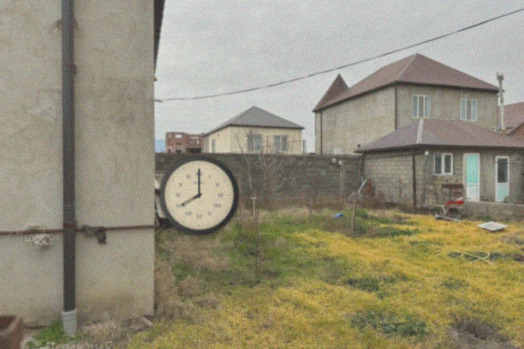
{"hour": 8, "minute": 0}
